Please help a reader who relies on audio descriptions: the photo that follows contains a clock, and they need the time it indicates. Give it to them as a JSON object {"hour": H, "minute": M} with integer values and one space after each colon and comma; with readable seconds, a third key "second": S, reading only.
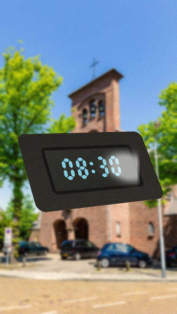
{"hour": 8, "minute": 30}
